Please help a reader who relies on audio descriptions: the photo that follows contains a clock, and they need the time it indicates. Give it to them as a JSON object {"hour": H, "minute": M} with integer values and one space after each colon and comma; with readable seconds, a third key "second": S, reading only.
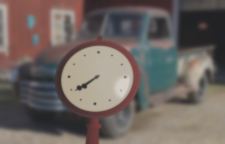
{"hour": 7, "minute": 39}
